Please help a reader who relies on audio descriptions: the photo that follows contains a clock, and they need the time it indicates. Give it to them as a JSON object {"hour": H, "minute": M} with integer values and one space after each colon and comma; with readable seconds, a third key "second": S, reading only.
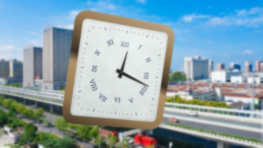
{"hour": 12, "minute": 18}
